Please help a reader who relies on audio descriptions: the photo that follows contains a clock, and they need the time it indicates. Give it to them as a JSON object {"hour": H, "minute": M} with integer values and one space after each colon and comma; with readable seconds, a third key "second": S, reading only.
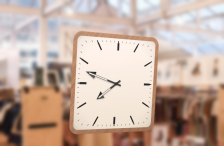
{"hour": 7, "minute": 48}
